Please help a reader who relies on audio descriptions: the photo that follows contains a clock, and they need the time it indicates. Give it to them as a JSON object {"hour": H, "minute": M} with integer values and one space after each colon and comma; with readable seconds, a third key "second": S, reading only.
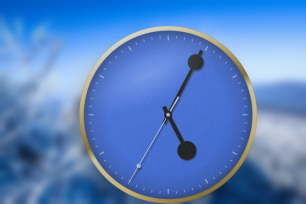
{"hour": 5, "minute": 4, "second": 35}
